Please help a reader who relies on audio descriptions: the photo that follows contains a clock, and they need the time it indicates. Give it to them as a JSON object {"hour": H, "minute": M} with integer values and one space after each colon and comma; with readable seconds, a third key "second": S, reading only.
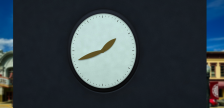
{"hour": 1, "minute": 42}
